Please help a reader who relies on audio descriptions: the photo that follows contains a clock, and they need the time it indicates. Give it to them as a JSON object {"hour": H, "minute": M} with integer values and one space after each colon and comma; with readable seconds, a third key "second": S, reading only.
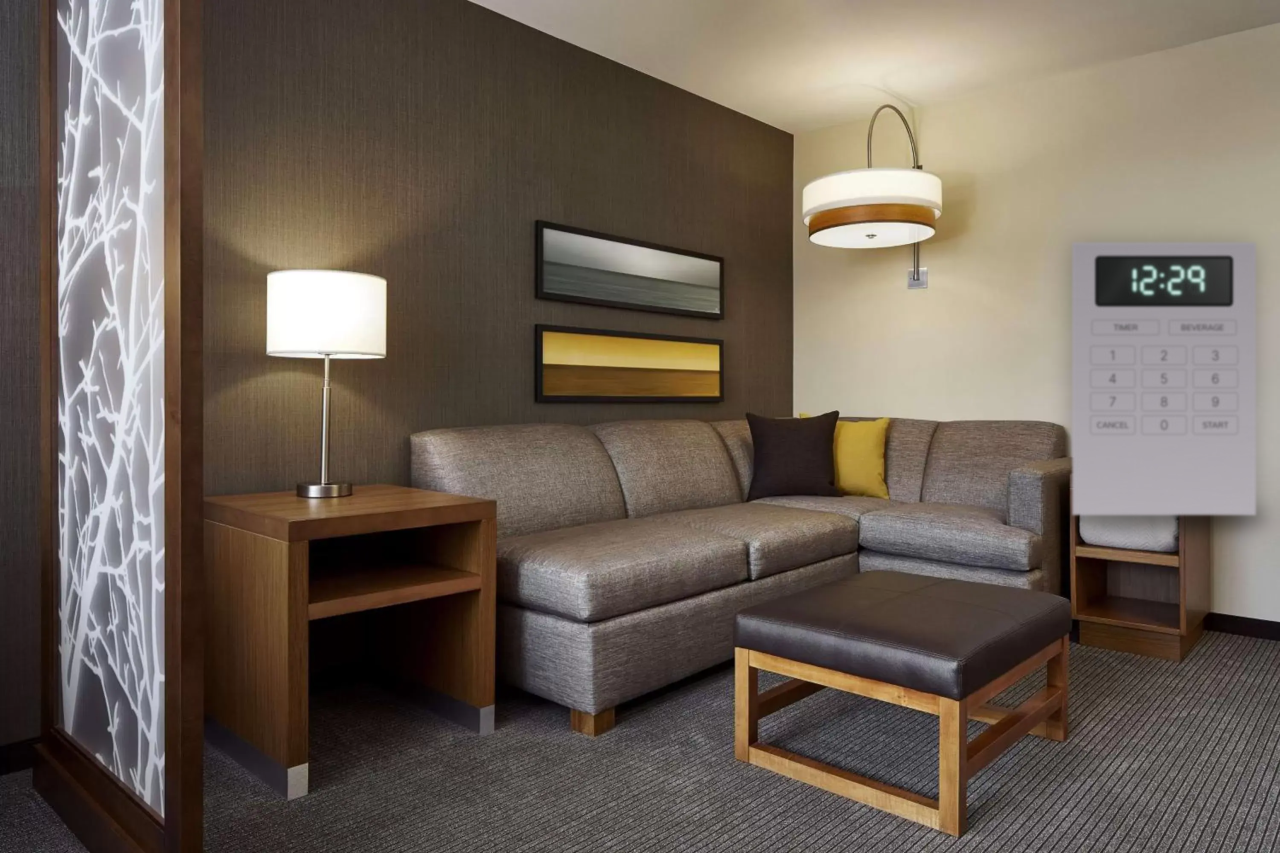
{"hour": 12, "minute": 29}
